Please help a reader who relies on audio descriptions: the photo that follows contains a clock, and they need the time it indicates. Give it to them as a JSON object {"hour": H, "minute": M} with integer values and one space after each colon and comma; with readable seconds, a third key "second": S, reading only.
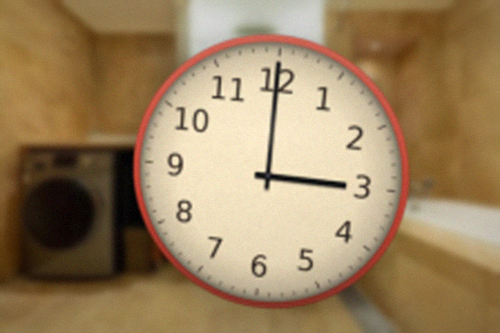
{"hour": 3, "minute": 0}
